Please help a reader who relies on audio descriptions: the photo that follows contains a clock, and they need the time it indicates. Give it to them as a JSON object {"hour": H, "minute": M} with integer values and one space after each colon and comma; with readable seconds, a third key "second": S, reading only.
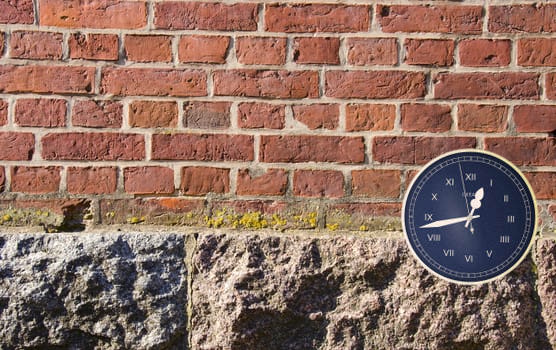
{"hour": 12, "minute": 42, "second": 58}
